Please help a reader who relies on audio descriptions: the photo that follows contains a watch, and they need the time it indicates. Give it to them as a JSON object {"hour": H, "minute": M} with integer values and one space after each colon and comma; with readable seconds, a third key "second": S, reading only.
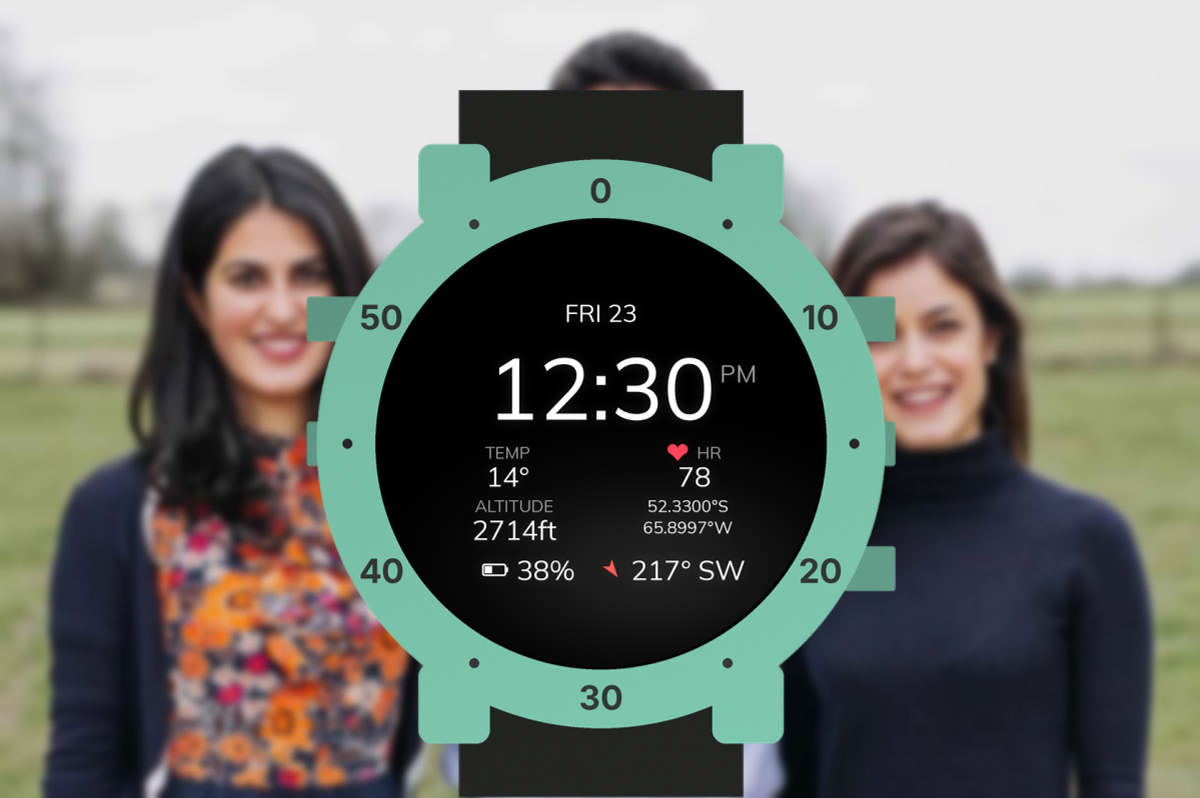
{"hour": 12, "minute": 30}
